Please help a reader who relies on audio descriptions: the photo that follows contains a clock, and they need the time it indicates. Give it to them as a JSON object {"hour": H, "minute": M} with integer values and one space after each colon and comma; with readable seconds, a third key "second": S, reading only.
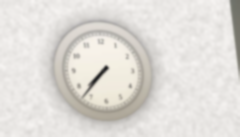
{"hour": 7, "minute": 37}
